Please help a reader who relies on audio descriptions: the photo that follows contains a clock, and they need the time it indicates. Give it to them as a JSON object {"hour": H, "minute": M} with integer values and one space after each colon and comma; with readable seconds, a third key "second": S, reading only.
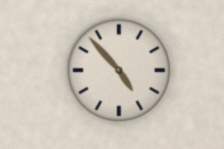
{"hour": 4, "minute": 53}
